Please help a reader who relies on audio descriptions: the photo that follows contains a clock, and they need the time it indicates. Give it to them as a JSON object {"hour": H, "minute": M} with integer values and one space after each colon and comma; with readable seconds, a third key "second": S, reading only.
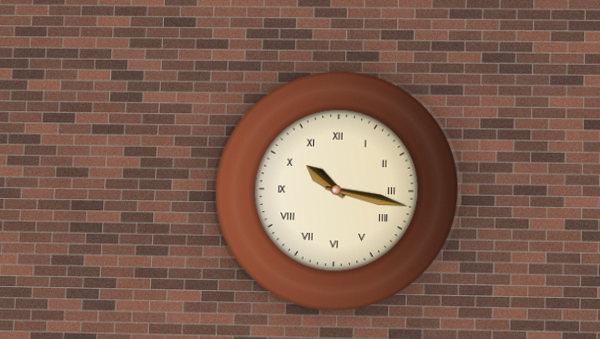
{"hour": 10, "minute": 17}
